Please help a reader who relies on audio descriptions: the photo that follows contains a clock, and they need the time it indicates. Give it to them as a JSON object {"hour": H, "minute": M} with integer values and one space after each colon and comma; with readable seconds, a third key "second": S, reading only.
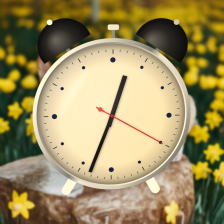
{"hour": 12, "minute": 33, "second": 20}
